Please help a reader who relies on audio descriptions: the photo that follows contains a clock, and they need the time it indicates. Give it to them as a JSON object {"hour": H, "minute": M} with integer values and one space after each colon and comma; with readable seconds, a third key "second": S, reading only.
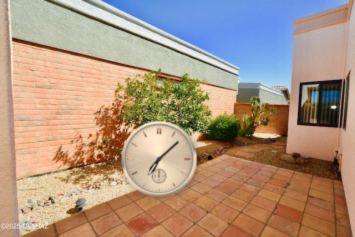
{"hour": 7, "minute": 8}
